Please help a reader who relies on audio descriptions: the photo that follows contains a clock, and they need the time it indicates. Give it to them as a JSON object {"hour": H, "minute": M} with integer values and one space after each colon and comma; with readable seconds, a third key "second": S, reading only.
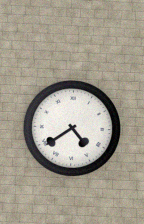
{"hour": 4, "minute": 39}
